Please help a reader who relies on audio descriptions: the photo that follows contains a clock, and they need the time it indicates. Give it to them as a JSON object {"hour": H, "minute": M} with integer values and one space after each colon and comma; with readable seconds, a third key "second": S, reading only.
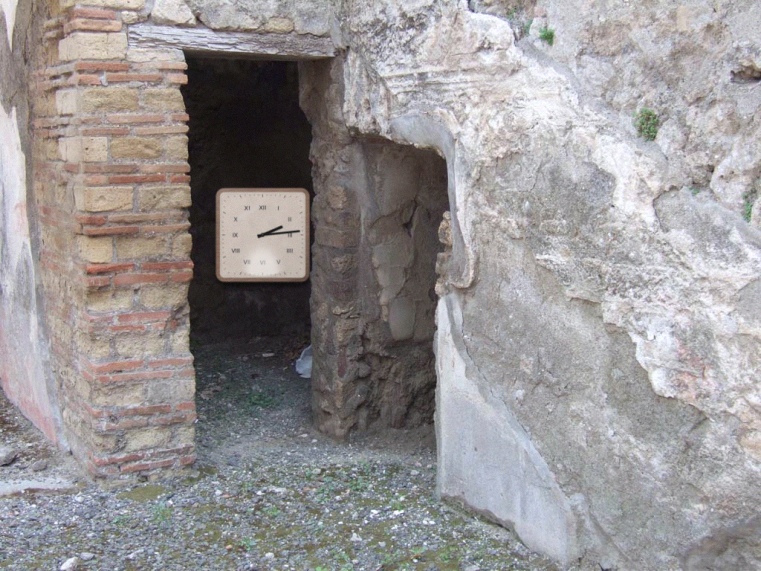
{"hour": 2, "minute": 14}
